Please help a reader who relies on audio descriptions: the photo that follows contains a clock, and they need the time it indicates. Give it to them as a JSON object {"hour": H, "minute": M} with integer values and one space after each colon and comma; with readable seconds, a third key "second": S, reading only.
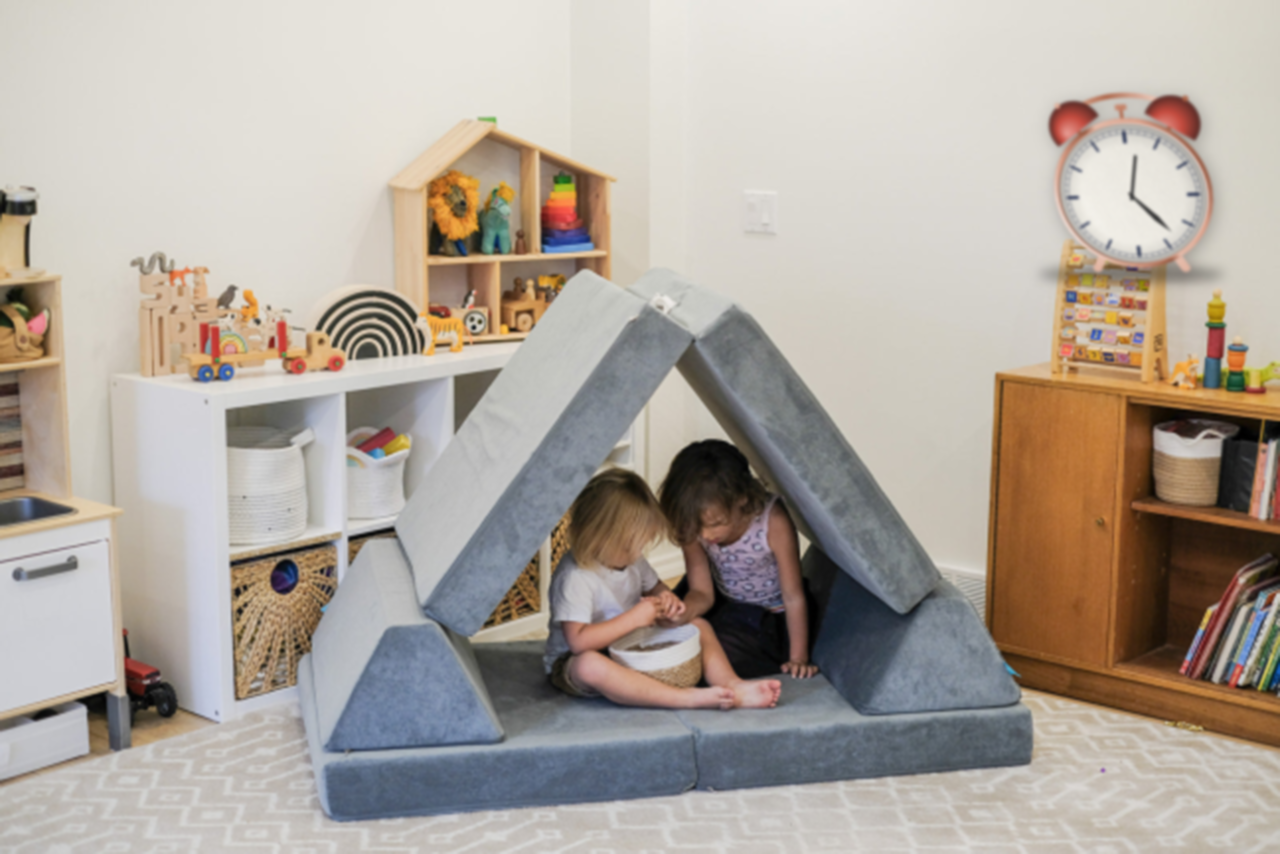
{"hour": 12, "minute": 23}
